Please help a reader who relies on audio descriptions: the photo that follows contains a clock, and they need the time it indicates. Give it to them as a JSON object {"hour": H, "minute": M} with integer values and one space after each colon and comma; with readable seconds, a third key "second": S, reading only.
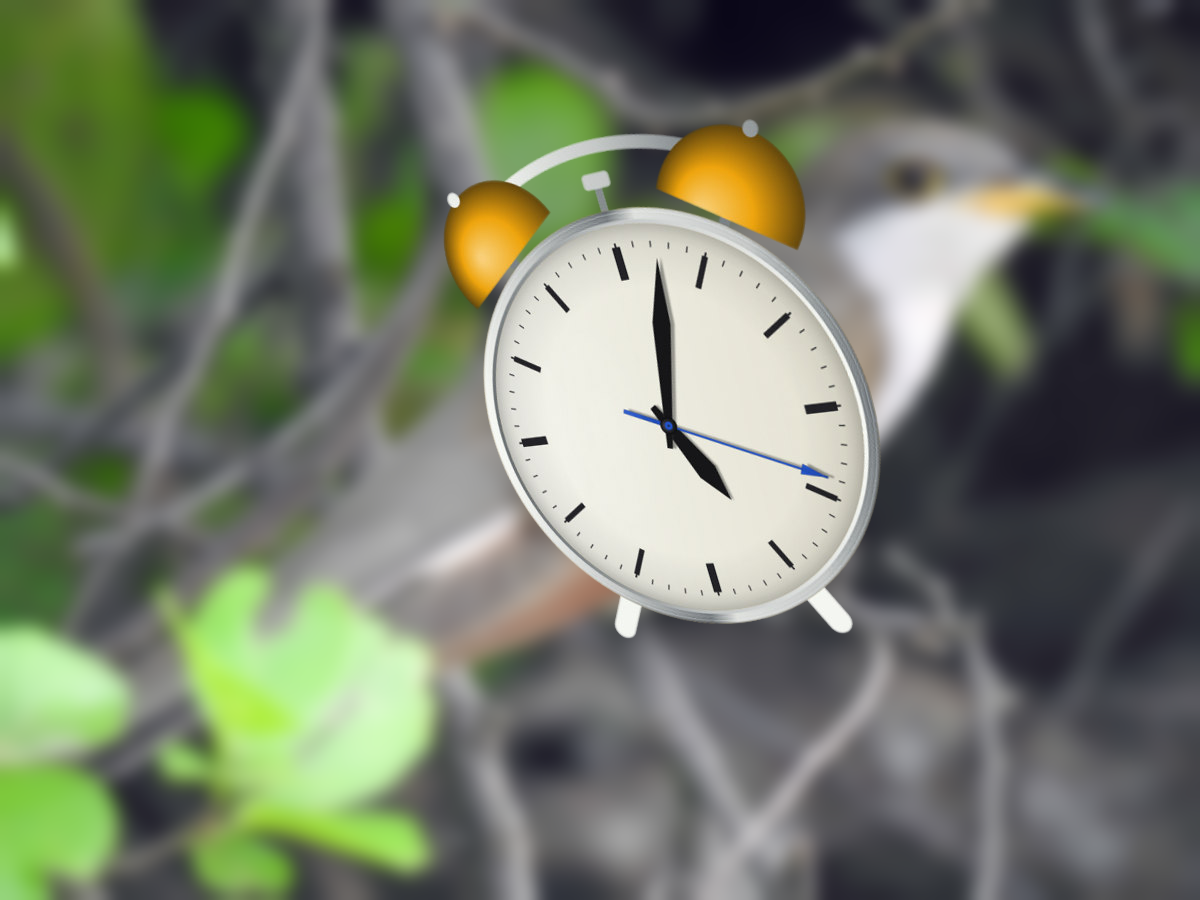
{"hour": 5, "minute": 2, "second": 19}
